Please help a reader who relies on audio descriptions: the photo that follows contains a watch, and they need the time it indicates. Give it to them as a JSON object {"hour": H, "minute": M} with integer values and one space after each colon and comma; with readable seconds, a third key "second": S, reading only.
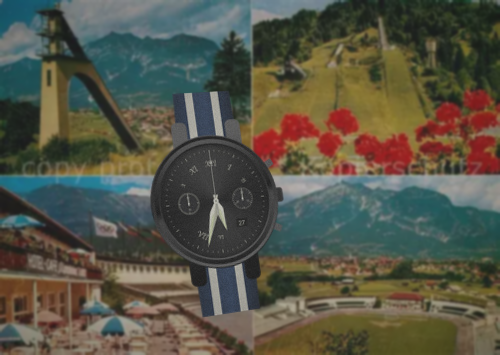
{"hour": 5, "minute": 33}
